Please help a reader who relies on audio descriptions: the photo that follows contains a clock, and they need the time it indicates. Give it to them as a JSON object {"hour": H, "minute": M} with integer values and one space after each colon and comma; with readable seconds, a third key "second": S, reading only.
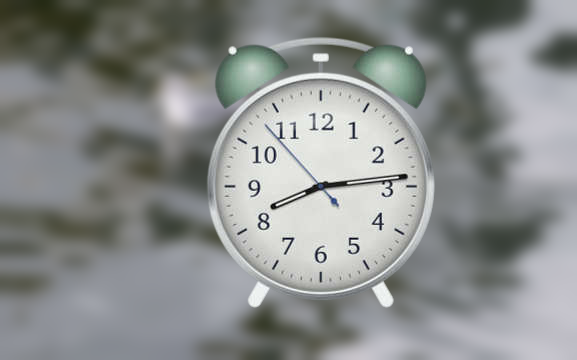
{"hour": 8, "minute": 13, "second": 53}
